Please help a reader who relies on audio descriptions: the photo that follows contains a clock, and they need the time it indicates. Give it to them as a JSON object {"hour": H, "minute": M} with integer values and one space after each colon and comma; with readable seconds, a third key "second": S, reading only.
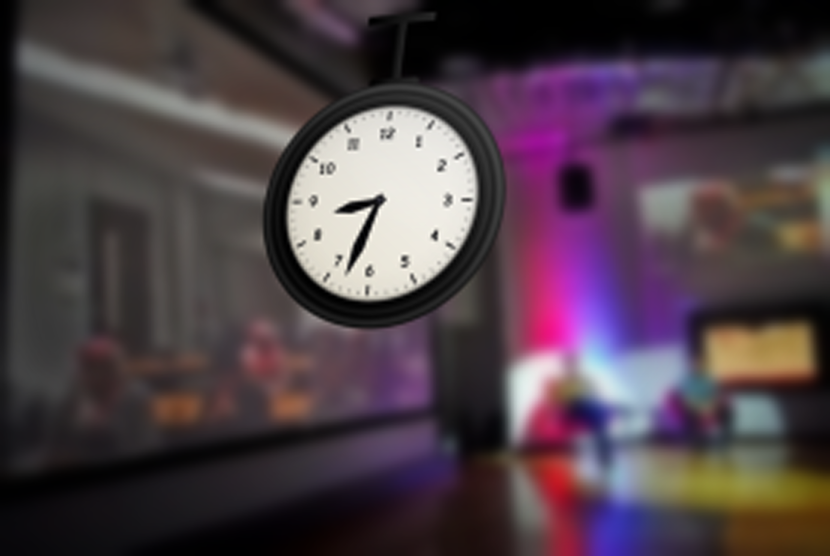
{"hour": 8, "minute": 33}
